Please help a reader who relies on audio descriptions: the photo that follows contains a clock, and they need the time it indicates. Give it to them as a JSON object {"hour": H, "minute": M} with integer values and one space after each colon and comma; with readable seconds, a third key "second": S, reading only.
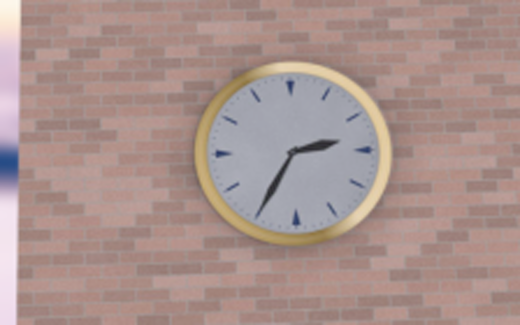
{"hour": 2, "minute": 35}
